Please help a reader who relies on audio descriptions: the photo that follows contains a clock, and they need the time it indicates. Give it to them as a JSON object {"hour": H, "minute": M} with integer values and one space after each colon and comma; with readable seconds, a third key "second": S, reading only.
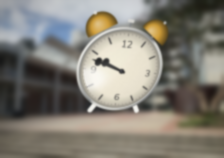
{"hour": 9, "minute": 48}
